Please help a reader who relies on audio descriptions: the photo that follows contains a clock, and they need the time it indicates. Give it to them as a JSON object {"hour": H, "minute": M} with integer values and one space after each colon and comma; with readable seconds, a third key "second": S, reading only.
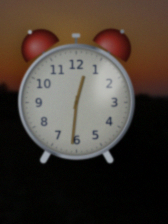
{"hour": 12, "minute": 31}
